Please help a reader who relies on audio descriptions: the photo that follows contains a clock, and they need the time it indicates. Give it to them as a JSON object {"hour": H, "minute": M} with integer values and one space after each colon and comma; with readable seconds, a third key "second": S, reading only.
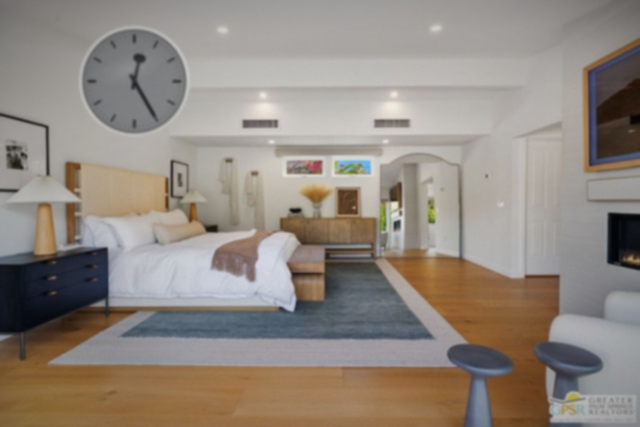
{"hour": 12, "minute": 25}
